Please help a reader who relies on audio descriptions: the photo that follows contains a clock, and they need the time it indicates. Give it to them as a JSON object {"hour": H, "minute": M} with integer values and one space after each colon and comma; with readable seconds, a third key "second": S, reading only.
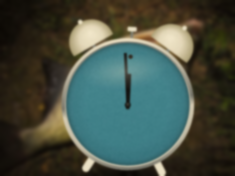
{"hour": 11, "minute": 59}
